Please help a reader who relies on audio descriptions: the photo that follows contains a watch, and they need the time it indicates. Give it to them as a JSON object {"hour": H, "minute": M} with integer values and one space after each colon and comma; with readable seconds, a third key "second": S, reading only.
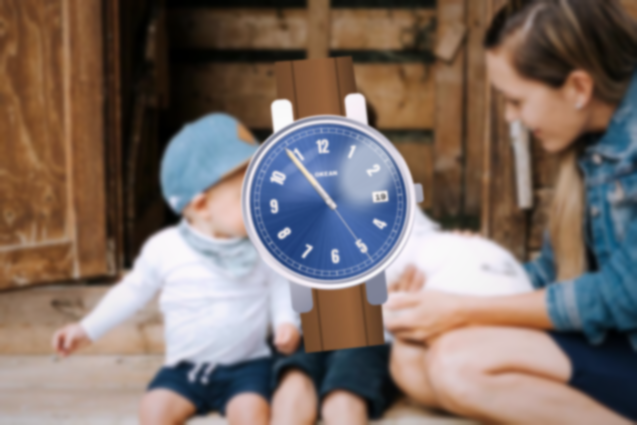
{"hour": 10, "minute": 54, "second": 25}
